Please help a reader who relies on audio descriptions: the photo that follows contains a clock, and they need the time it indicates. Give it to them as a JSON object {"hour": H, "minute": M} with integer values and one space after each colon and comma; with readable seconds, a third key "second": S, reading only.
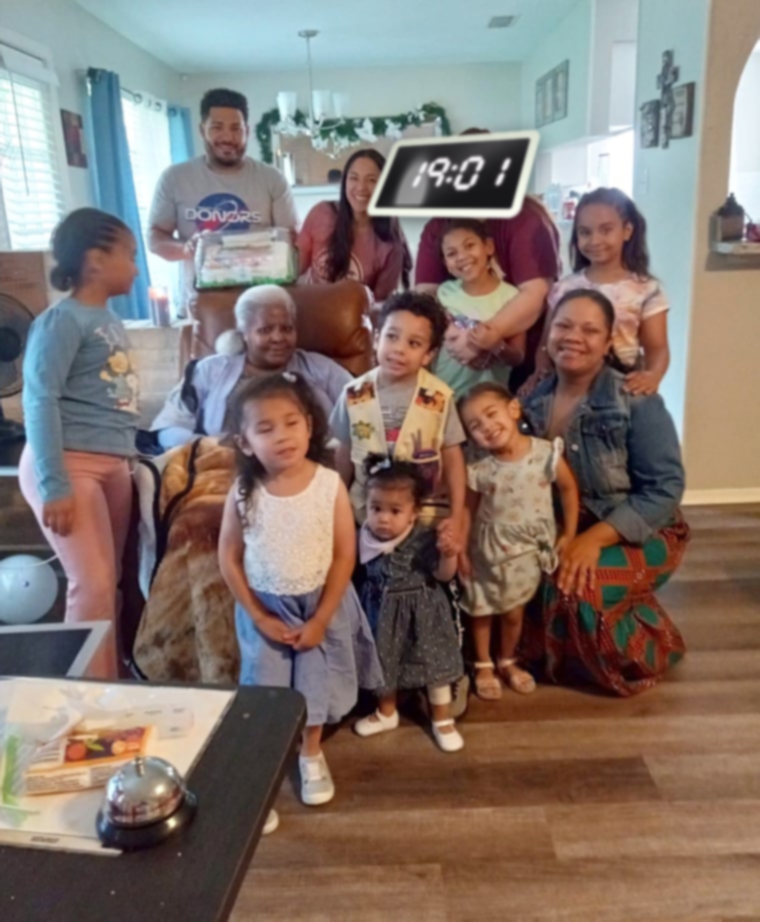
{"hour": 19, "minute": 1}
